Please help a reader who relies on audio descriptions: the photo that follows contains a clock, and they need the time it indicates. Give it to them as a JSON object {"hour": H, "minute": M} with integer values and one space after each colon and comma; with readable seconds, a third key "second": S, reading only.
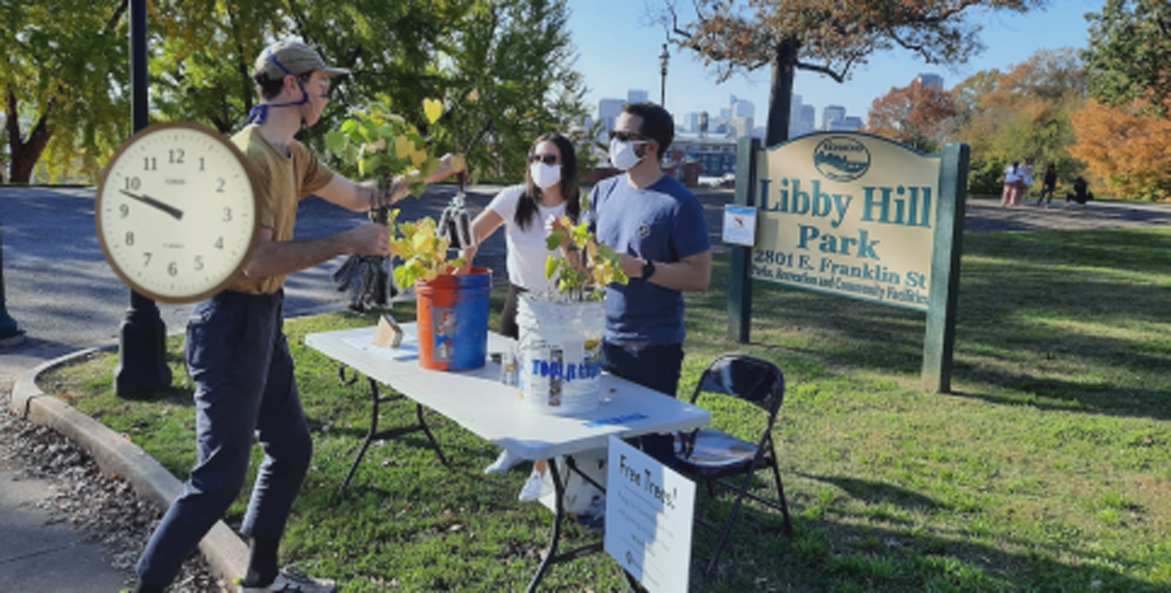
{"hour": 9, "minute": 48}
